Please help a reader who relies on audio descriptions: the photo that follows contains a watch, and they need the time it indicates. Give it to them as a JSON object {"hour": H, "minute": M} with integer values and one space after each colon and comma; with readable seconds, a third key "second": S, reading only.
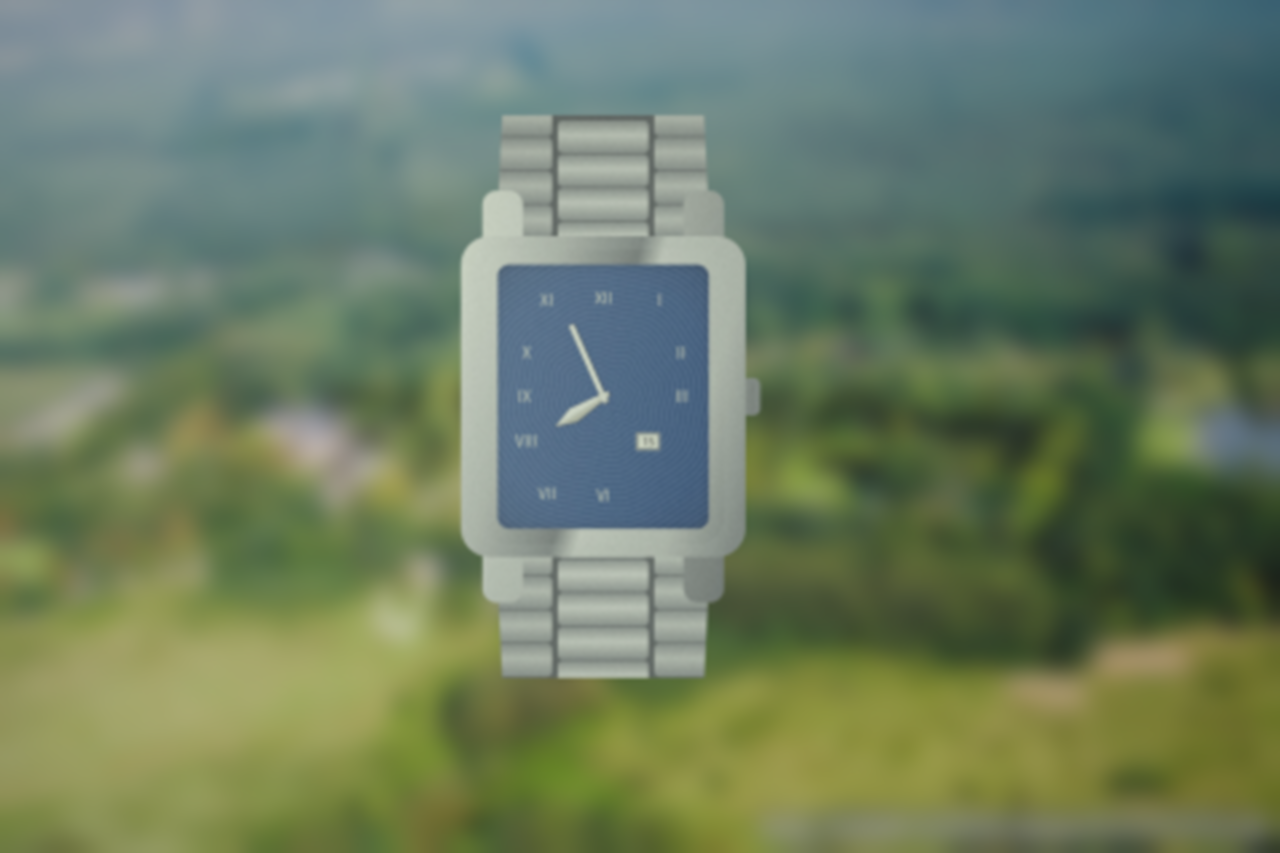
{"hour": 7, "minute": 56}
